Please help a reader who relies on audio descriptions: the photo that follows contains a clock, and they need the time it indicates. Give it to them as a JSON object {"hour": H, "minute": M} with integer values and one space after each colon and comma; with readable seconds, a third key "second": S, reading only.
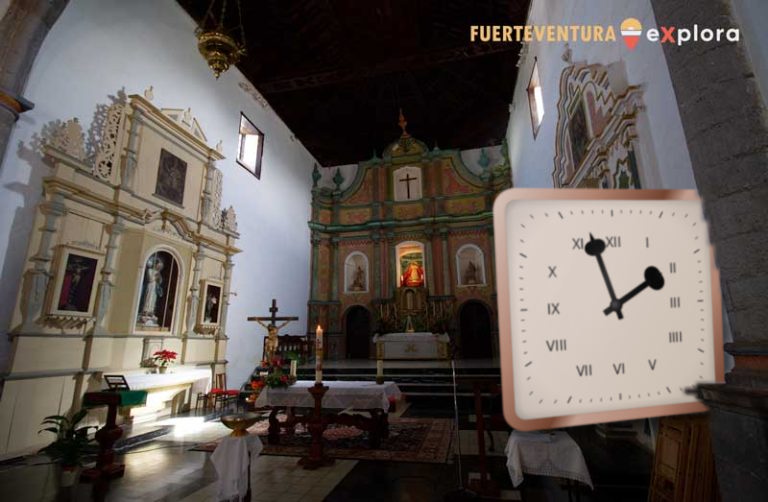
{"hour": 1, "minute": 57}
